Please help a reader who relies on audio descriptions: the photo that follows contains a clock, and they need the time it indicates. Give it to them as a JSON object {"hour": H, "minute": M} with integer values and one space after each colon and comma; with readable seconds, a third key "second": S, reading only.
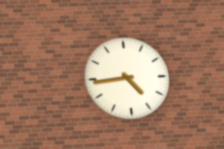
{"hour": 4, "minute": 44}
